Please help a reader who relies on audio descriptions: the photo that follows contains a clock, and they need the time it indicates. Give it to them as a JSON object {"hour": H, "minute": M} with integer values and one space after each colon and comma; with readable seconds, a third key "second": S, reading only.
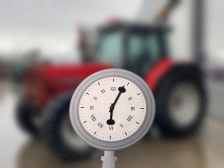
{"hour": 6, "minute": 4}
